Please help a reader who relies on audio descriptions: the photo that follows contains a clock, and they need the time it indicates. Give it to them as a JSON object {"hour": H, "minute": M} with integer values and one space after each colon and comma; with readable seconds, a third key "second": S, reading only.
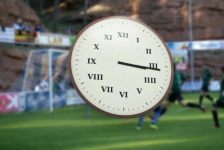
{"hour": 3, "minute": 16}
